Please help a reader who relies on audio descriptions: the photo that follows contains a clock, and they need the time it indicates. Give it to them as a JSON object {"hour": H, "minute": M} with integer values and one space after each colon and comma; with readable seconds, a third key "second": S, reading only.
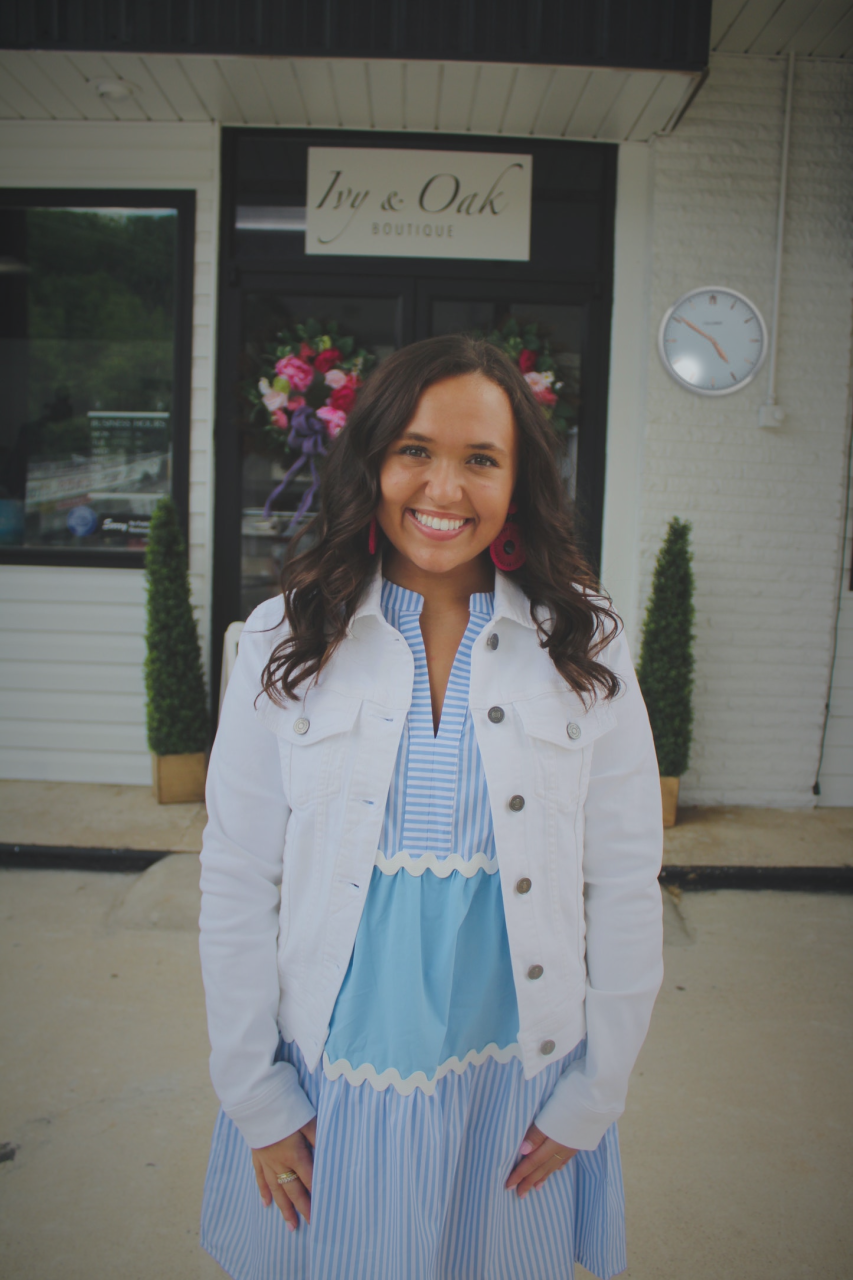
{"hour": 4, "minute": 51}
